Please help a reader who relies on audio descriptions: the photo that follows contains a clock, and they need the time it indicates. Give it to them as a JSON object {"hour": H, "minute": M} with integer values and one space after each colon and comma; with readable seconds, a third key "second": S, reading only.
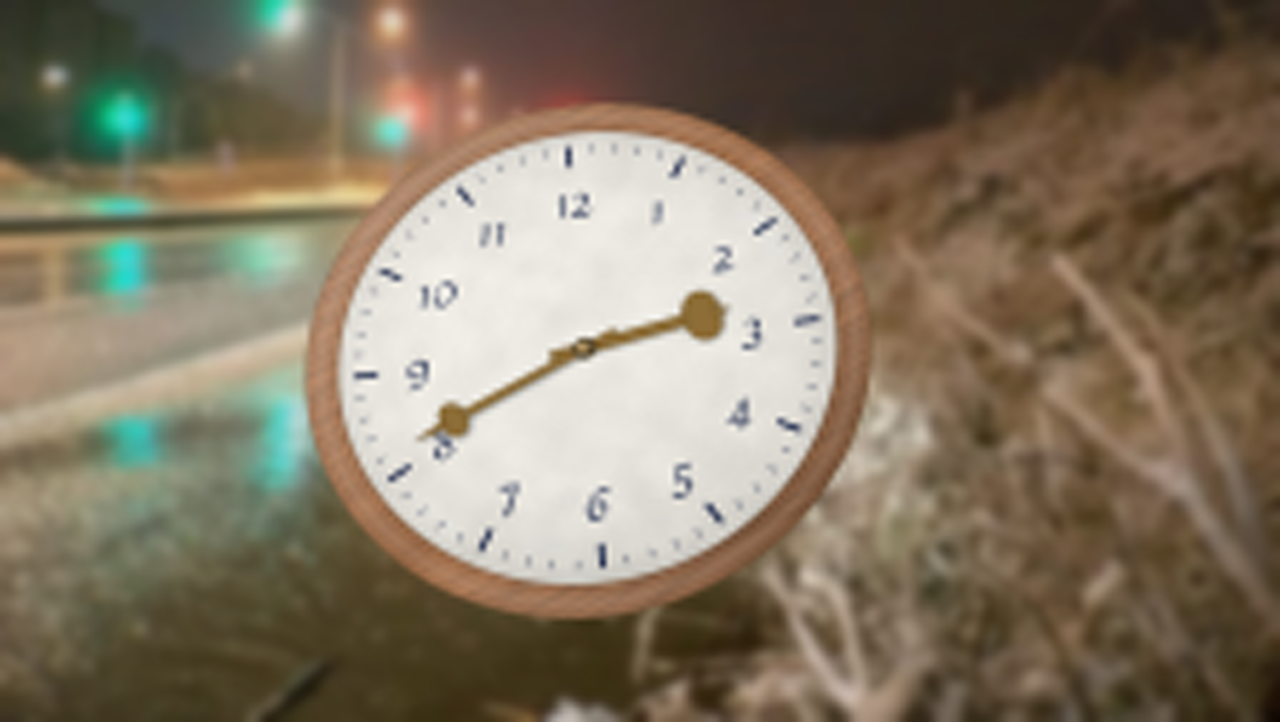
{"hour": 2, "minute": 41}
